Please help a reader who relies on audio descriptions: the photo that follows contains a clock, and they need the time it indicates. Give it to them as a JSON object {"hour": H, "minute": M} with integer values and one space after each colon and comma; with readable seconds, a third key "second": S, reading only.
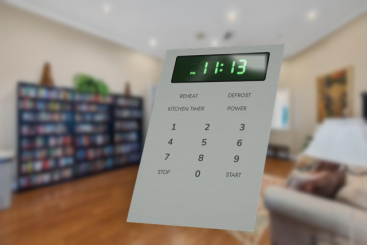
{"hour": 11, "minute": 13}
